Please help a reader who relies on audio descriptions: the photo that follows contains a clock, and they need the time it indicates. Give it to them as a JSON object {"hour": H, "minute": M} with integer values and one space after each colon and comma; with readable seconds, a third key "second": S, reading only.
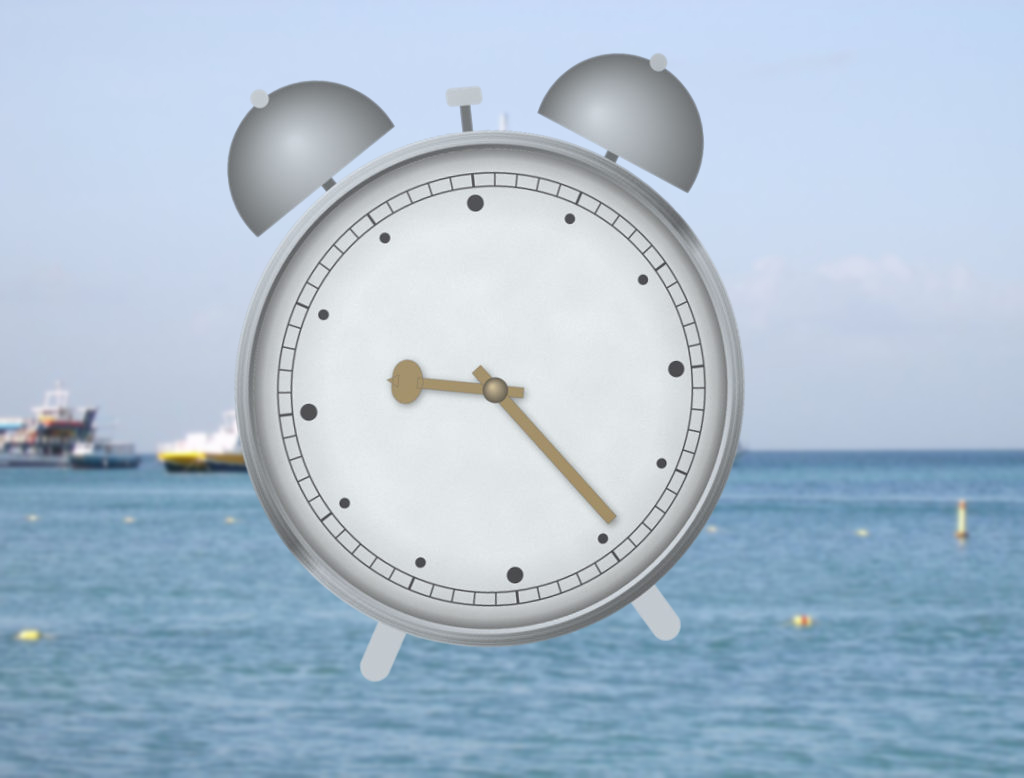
{"hour": 9, "minute": 24}
